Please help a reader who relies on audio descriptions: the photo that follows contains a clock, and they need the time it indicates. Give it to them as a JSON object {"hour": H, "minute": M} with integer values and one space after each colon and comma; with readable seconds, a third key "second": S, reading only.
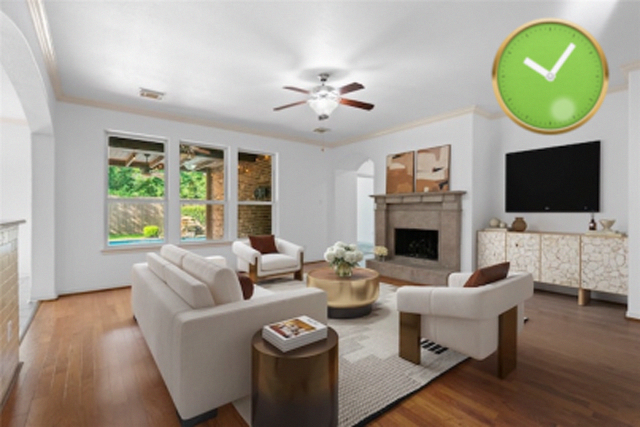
{"hour": 10, "minute": 6}
